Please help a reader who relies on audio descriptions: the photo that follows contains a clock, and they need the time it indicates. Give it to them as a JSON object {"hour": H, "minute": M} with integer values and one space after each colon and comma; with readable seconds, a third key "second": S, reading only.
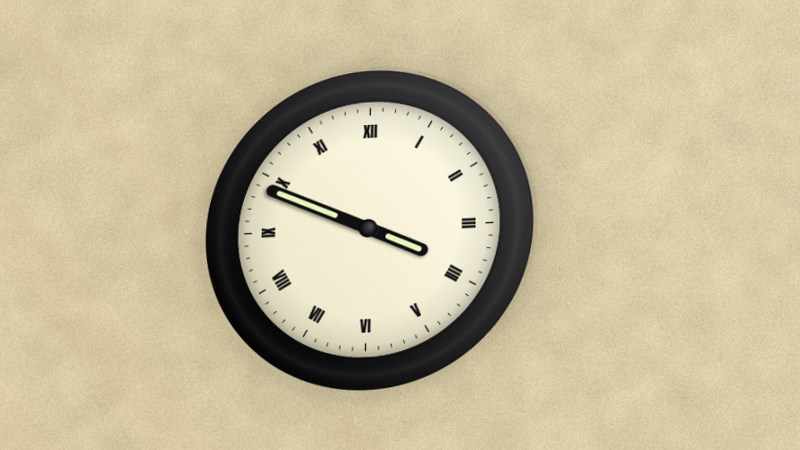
{"hour": 3, "minute": 49}
